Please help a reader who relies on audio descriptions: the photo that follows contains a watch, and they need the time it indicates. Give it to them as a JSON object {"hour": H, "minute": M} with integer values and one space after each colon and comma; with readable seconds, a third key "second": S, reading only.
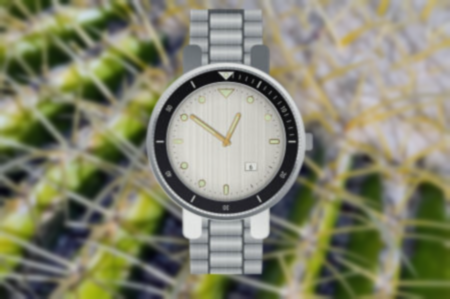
{"hour": 12, "minute": 51}
